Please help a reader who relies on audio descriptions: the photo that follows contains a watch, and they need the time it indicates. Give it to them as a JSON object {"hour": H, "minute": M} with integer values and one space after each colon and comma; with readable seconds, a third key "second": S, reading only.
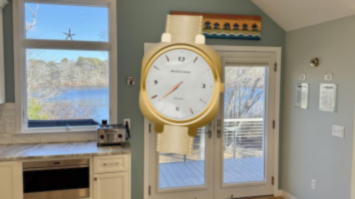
{"hour": 7, "minute": 38}
